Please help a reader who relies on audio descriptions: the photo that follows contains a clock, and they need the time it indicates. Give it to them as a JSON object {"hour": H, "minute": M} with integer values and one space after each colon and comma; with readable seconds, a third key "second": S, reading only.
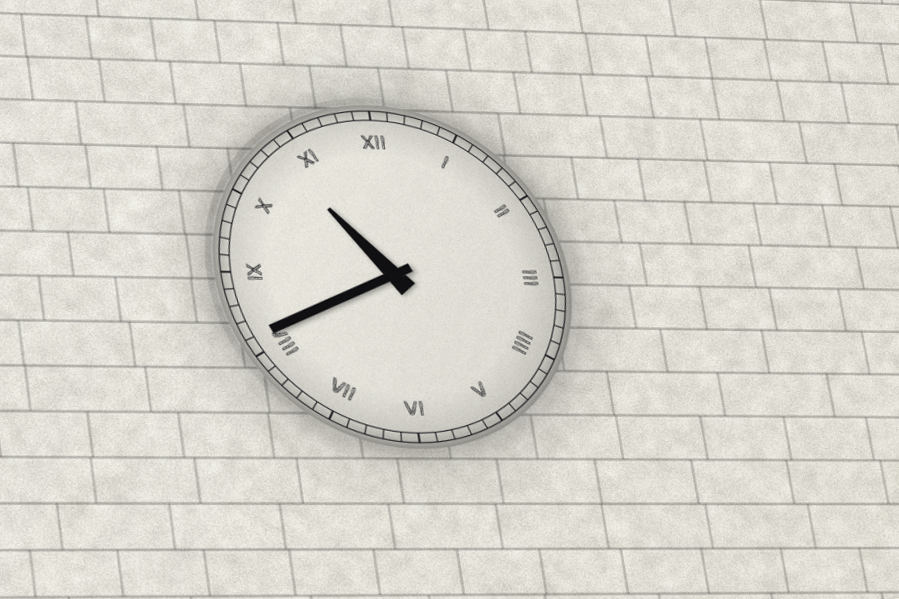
{"hour": 10, "minute": 41}
